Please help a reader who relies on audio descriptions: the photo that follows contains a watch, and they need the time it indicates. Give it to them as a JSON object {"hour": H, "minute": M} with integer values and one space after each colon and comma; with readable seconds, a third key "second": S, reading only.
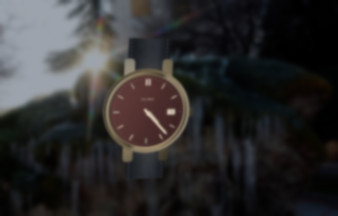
{"hour": 4, "minute": 23}
